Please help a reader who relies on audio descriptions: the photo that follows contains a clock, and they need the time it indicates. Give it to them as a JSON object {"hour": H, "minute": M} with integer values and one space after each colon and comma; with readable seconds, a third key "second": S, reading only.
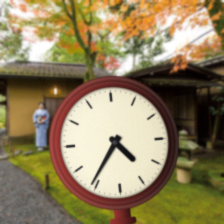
{"hour": 4, "minute": 36}
